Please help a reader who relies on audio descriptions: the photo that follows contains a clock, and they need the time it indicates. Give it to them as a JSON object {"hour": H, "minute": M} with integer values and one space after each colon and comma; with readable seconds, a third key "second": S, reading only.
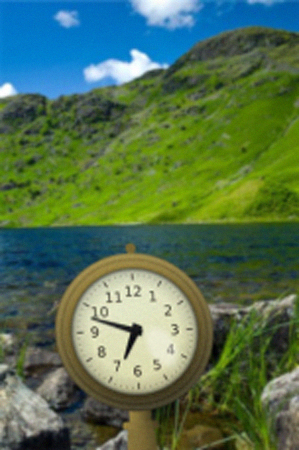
{"hour": 6, "minute": 48}
